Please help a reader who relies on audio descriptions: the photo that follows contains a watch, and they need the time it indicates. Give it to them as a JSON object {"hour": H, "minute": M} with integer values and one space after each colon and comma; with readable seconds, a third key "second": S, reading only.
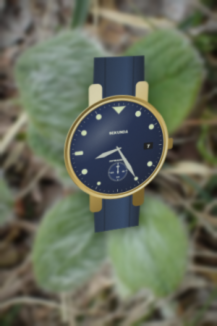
{"hour": 8, "minute": 25}
